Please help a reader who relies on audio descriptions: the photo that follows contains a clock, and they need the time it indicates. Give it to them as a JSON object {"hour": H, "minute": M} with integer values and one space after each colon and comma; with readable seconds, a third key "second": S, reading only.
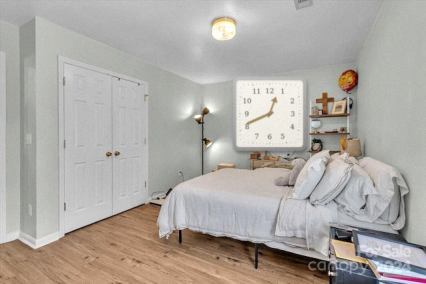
{"hour": 12, "minute": 41}
